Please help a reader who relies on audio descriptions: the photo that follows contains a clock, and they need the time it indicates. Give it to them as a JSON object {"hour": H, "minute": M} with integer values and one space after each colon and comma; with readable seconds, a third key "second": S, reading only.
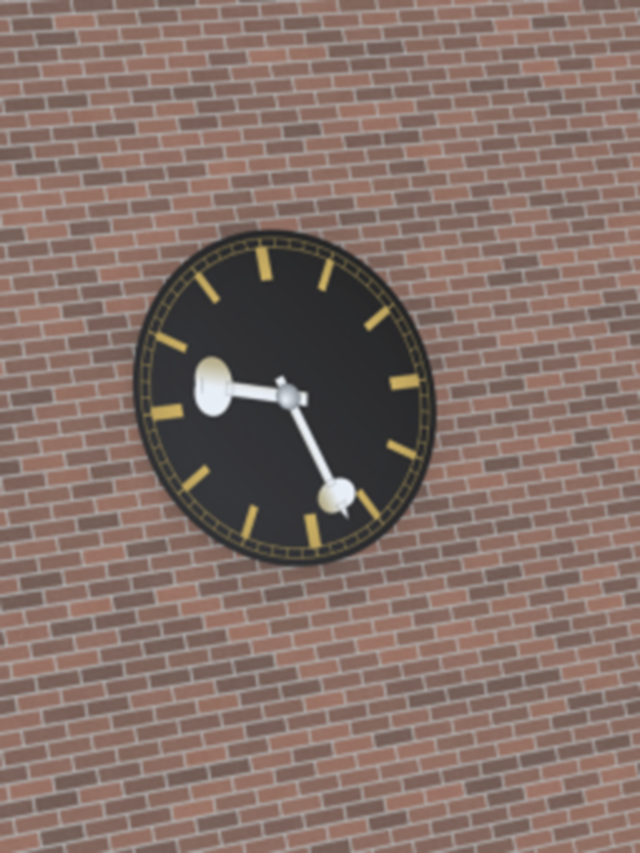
{"hour": 9, "minute": 27}
